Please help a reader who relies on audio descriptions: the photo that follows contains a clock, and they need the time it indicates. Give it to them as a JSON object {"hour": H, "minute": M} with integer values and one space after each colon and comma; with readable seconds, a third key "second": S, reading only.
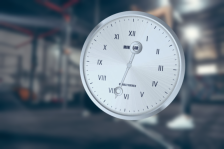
{"hour": 12, "minute": 33}
